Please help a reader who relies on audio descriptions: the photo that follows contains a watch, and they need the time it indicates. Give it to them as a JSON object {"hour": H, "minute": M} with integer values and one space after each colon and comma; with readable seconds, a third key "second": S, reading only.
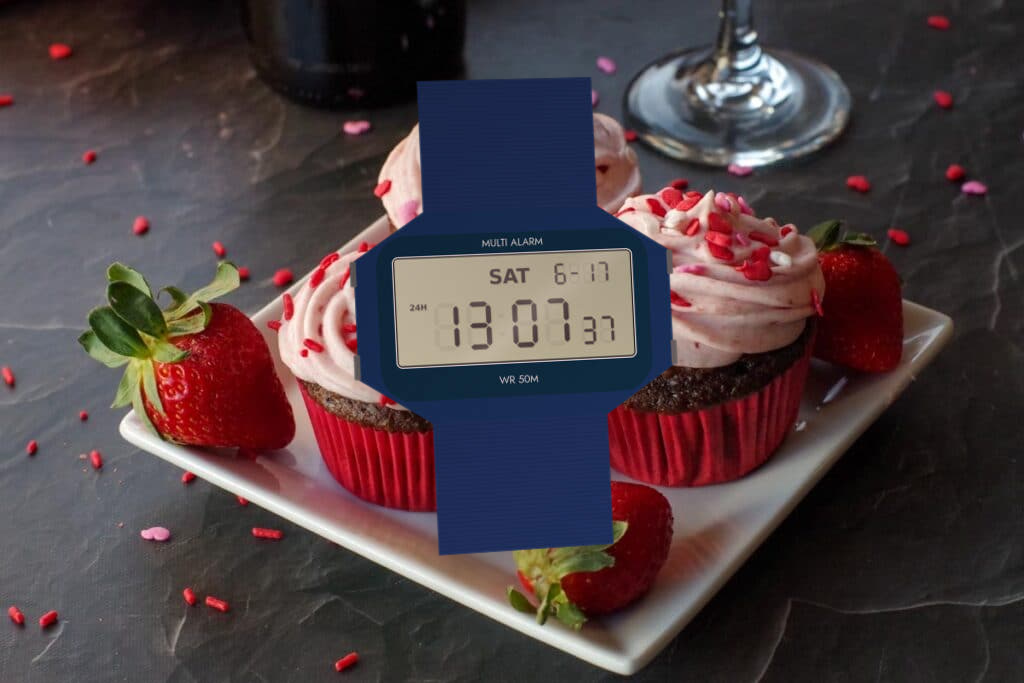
{"hour": 13, "minute": 7, "second": 37}
